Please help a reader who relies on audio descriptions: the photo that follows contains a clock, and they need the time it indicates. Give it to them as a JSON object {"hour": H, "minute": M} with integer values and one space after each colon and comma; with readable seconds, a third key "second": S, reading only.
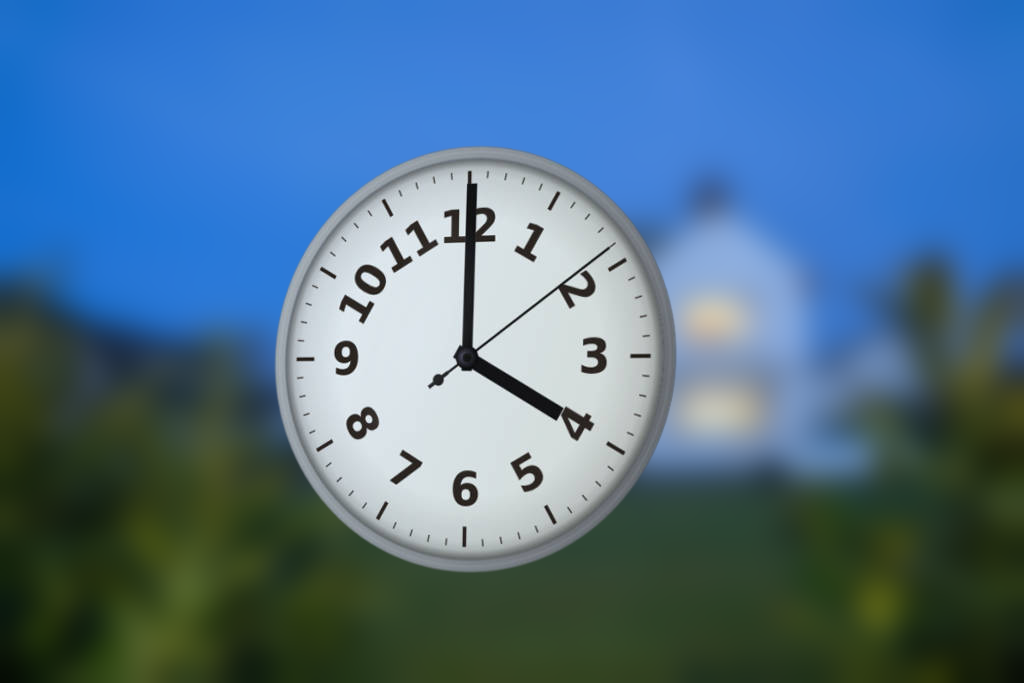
{"hour": 4, "minute": 0, "second": 9}
